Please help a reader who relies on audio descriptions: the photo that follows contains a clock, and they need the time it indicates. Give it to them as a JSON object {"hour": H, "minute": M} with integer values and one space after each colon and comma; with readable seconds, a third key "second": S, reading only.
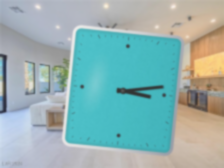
{"hour": 3, "minute": 13}
